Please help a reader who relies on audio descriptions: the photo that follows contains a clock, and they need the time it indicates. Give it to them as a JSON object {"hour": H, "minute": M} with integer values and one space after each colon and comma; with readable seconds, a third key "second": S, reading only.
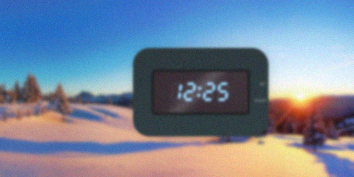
{"hour": 12, "minute": 25}
